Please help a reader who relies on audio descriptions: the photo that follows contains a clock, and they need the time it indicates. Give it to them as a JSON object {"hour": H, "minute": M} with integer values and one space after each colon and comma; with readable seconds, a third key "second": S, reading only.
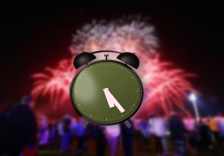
{"hour": 5, "minute": 24}
